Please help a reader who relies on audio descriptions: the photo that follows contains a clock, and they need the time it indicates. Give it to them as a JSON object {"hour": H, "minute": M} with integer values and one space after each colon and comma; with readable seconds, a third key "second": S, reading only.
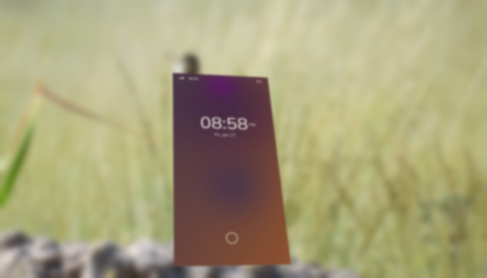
{"hour": 8, "minute": 58}
